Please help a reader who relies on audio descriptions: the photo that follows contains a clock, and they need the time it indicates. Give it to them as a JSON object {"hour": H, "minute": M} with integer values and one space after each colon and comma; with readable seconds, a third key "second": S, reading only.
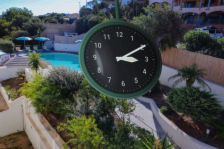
{"hour": 3, "minute": 10}
